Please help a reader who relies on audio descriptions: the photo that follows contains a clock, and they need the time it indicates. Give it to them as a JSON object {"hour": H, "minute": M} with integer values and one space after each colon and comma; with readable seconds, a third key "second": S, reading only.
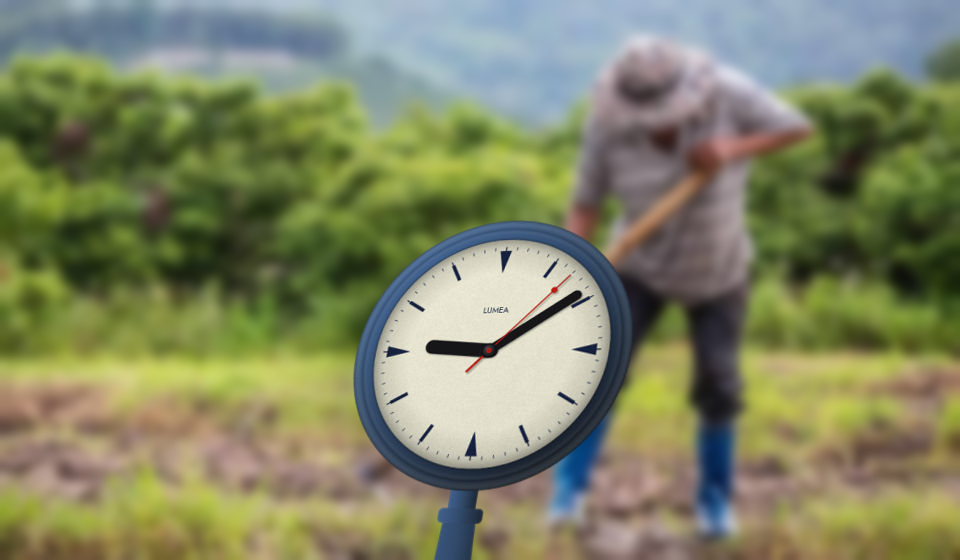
{"hour": 9, "minute": 9, "second": 7}
